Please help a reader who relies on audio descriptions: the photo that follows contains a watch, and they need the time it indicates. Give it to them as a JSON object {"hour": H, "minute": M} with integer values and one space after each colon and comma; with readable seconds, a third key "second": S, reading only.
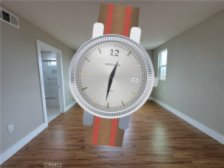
{"hour": 12, "minute": 31}
